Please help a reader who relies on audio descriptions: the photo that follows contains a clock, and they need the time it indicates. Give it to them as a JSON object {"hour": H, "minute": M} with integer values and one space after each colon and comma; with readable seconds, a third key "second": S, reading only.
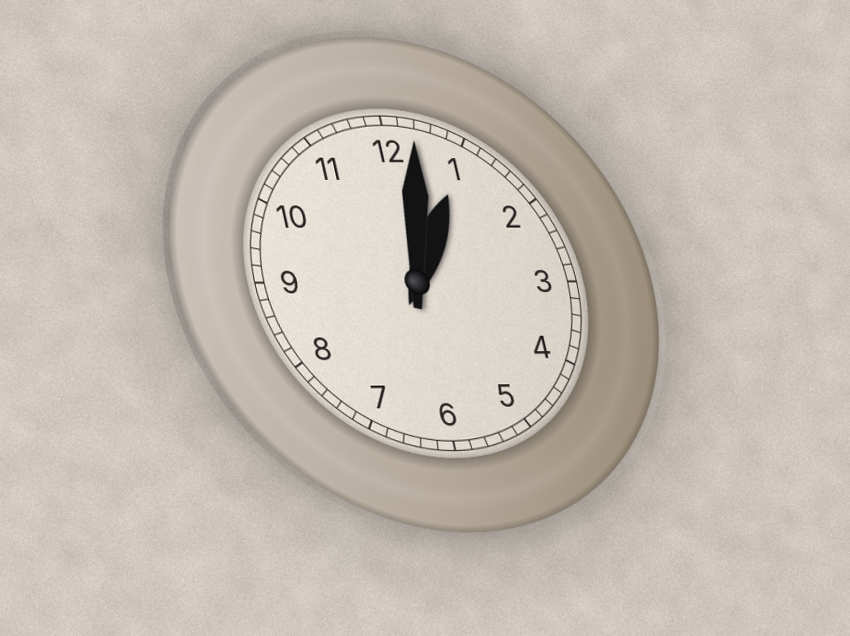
{"hour": 1, "minute": 2}
